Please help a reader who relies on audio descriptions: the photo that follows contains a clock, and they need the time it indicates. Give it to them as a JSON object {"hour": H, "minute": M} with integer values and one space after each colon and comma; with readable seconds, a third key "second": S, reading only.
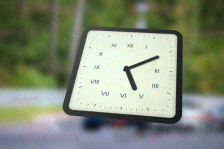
{"hour": 5, "minute": 10}
